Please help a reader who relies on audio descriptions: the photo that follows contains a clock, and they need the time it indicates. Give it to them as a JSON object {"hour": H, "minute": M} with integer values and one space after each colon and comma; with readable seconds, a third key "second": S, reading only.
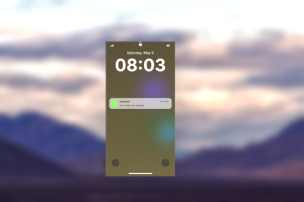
{"hour": 8, "minute": 3}
